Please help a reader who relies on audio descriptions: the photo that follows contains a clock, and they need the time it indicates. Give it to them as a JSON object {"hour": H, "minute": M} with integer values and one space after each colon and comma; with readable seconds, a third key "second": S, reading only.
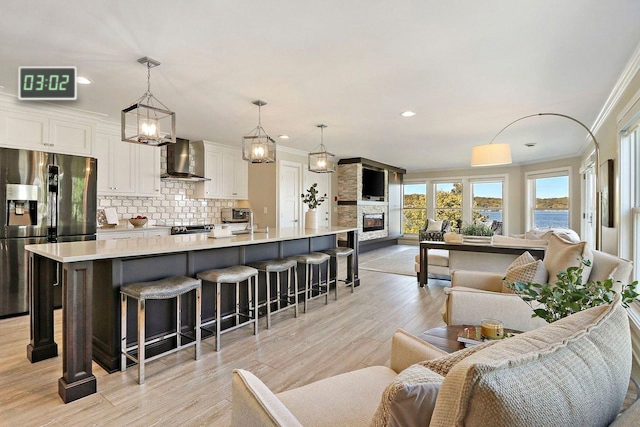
{"hour": 3, "minute": 2}
